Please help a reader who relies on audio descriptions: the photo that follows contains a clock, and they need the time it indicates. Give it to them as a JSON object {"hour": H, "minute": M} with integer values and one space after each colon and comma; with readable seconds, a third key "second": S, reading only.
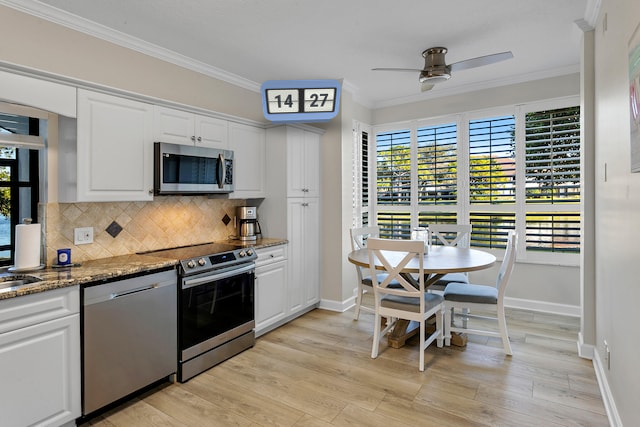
{"hour": 14, "minute": 27}
